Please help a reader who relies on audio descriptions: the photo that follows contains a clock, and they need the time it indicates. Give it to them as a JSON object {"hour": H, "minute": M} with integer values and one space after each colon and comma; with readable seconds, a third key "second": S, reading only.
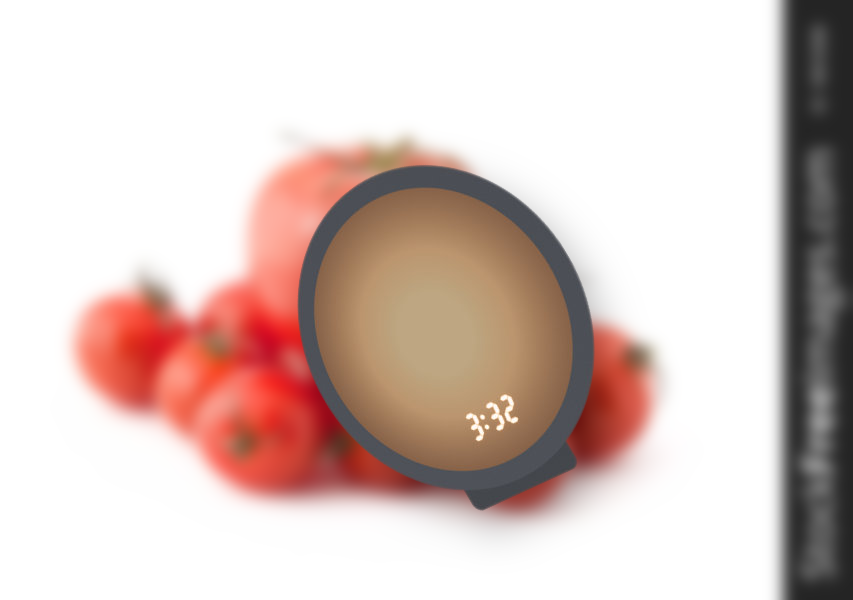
{"hour": 3, "minute": 32}
